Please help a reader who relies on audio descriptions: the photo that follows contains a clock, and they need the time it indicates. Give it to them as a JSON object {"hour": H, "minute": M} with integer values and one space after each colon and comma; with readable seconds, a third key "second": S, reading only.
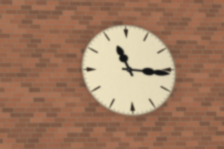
{"hour": 11, "minute": 16}
